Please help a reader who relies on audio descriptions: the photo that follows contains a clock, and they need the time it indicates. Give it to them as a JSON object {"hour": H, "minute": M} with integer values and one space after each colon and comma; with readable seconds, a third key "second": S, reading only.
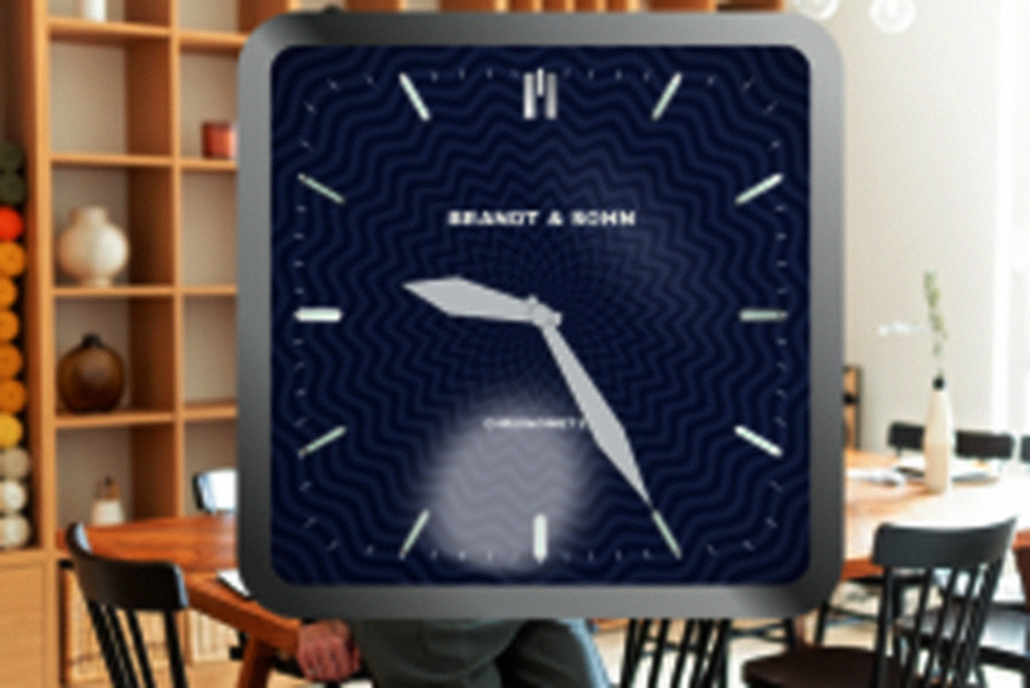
{"hour": 9, "minute": 25}
